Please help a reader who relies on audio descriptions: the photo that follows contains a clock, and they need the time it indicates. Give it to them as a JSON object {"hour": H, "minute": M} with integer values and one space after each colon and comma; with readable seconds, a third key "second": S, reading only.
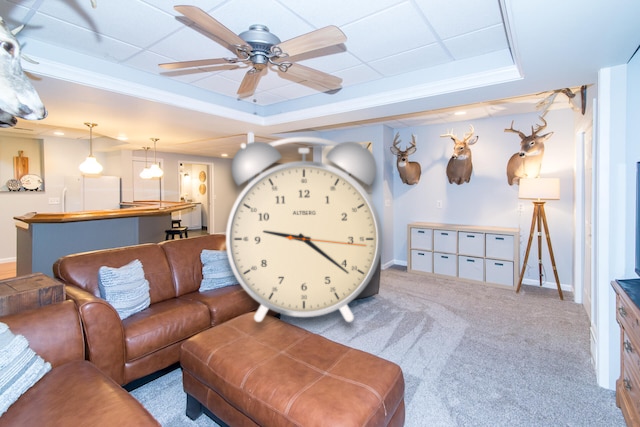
{"hour": 9, "minute": 21, "second": 16}
